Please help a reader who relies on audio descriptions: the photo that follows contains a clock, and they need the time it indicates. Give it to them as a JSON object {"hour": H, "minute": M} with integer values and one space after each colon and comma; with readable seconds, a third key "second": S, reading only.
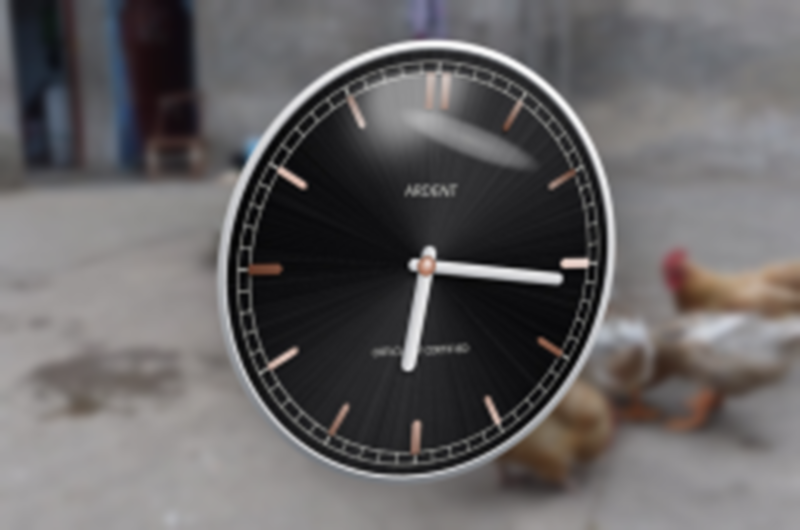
{"hour": 6, "minute": 16}
